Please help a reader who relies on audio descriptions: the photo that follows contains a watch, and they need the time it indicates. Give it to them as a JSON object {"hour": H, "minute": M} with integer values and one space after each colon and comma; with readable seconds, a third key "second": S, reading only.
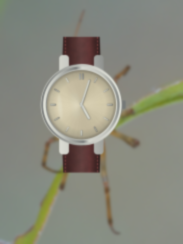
{"hour": 5, "minute": 3}
